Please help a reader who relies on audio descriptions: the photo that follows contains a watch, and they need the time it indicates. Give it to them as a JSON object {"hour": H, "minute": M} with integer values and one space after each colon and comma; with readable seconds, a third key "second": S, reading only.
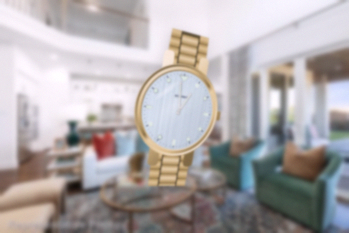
{"hour": 12, "minute": 59}
